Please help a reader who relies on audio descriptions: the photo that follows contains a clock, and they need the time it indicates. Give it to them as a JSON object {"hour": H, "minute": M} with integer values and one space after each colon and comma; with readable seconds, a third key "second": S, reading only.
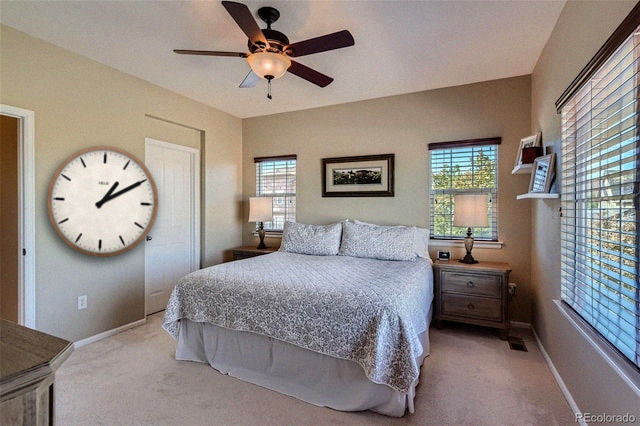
{"hour": 1, "minute": 10}
